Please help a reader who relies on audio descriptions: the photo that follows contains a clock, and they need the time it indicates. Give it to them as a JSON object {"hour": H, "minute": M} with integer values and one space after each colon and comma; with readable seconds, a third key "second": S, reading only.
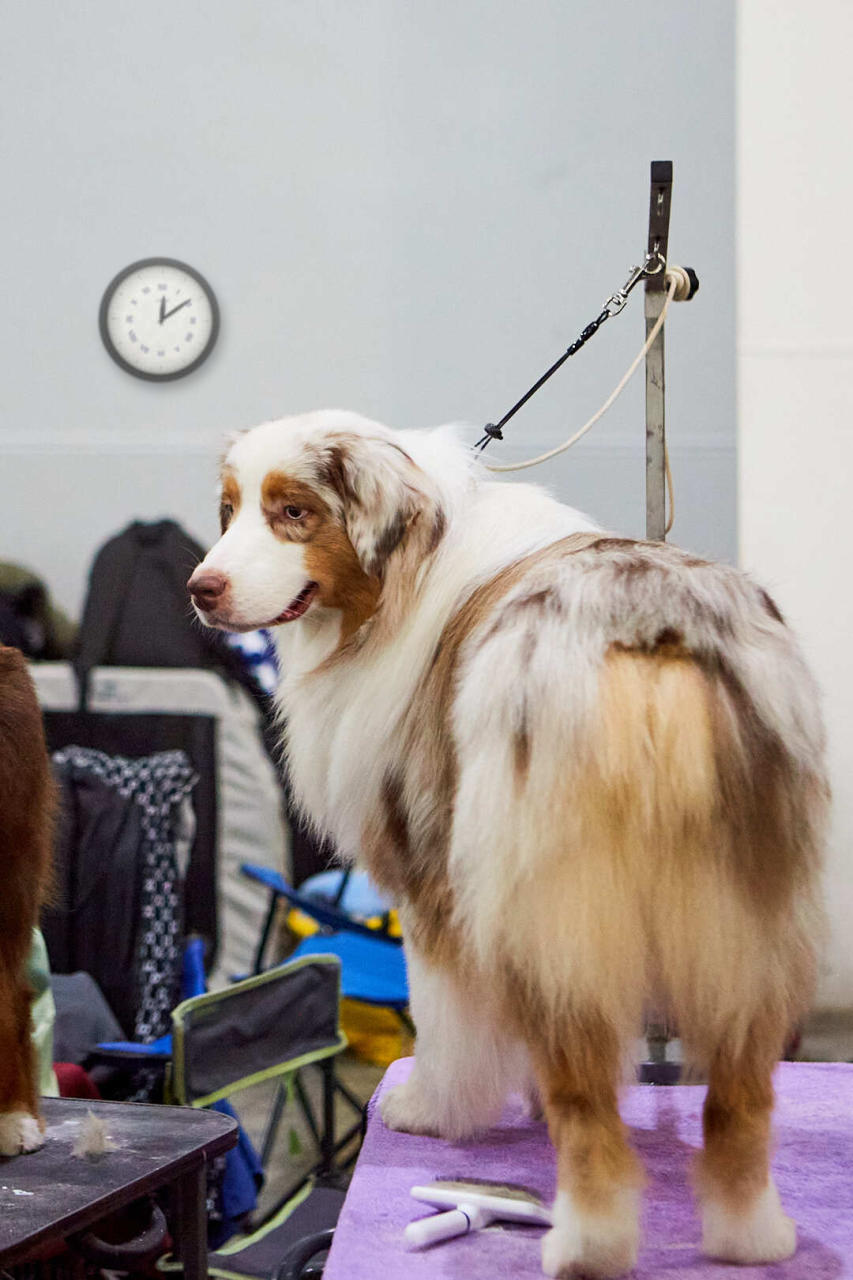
{"hour": 12, "minute": 9}
